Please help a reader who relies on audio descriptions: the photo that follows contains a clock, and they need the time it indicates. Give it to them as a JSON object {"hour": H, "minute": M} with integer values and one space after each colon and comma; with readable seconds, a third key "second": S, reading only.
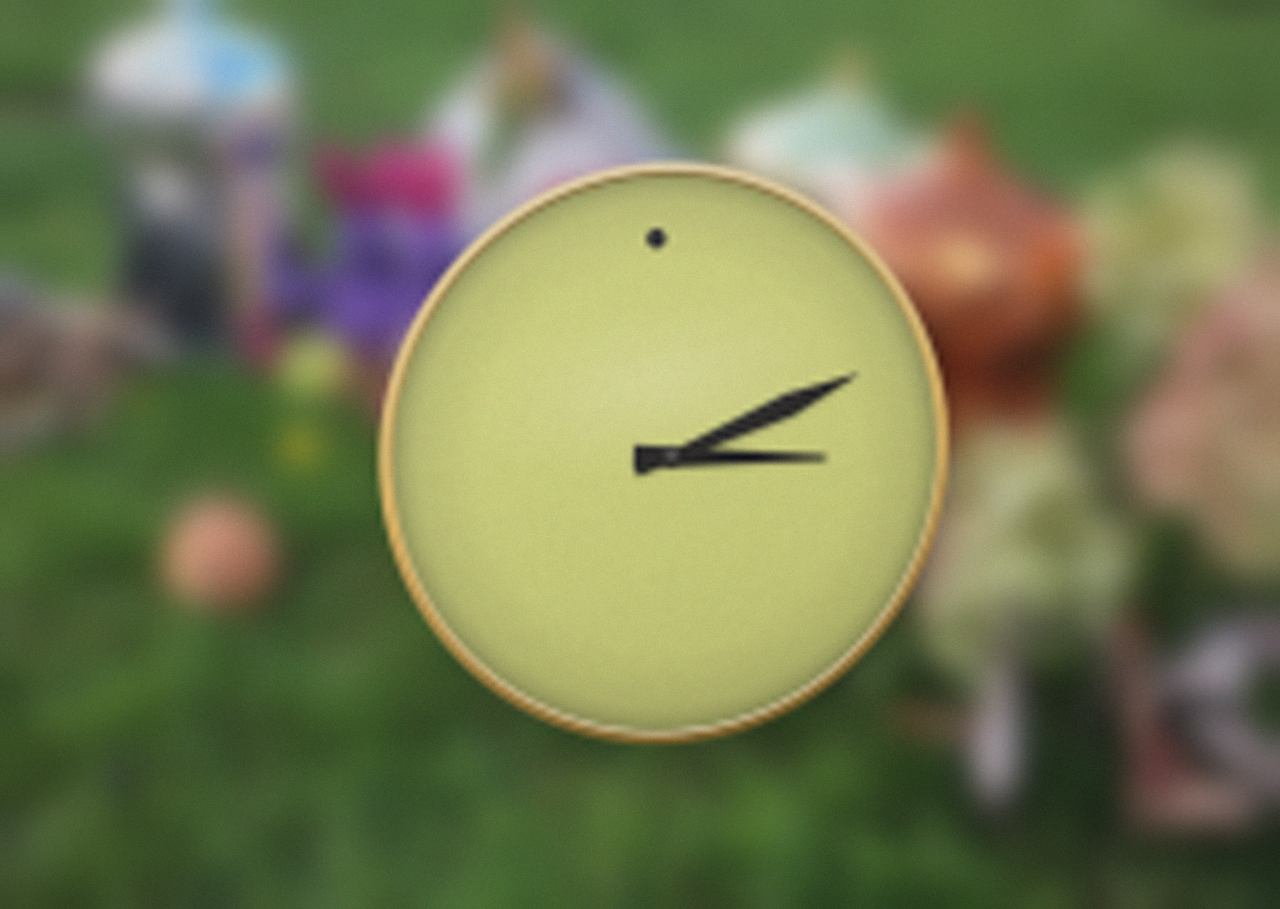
{"hour": 3, "minute": 12}
